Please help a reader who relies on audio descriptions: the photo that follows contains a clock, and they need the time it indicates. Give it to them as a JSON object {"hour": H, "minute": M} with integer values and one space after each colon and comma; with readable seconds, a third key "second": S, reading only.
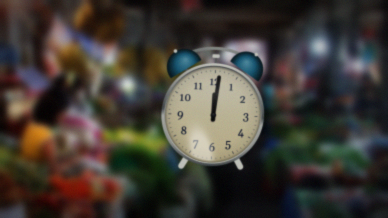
{"hour": 12, "minute": 1}
